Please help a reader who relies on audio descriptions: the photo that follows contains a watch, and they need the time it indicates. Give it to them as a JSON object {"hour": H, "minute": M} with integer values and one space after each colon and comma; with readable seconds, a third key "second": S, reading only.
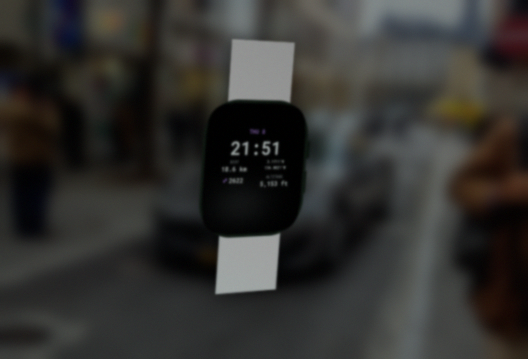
{"hour": 21, "minute": 51}
